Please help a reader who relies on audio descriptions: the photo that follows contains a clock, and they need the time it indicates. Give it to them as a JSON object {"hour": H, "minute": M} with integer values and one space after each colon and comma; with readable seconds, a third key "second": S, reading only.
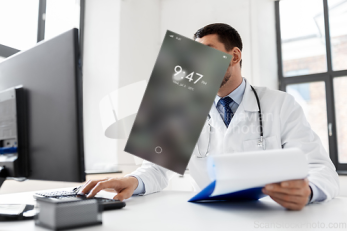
{"hour": 9, "minute": 47}
